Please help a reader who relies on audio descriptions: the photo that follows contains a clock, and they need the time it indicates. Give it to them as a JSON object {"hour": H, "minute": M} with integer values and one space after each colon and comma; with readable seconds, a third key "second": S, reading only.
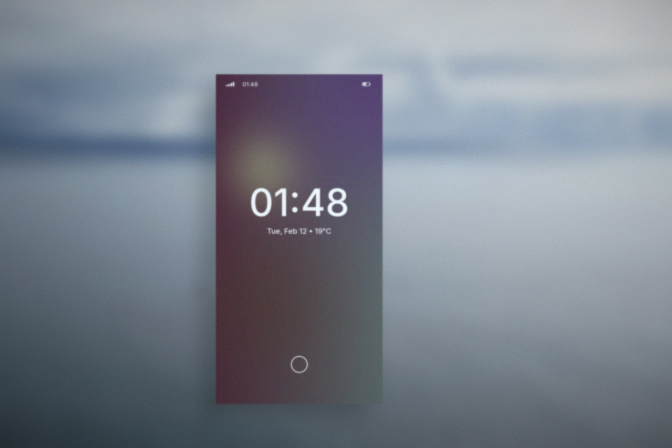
{"hour": 1, "minute": 48}
